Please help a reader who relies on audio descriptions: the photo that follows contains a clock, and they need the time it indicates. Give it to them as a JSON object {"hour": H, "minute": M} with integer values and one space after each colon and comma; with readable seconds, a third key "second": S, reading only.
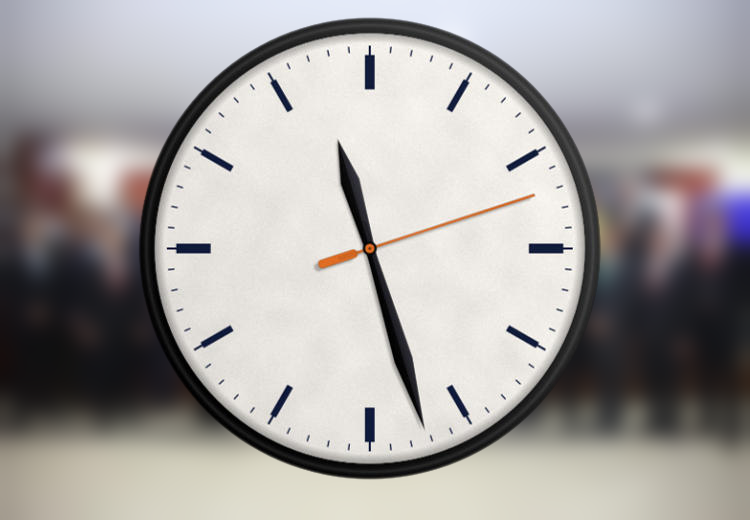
{"hour": 11, "minute": 27, "second": 12}
